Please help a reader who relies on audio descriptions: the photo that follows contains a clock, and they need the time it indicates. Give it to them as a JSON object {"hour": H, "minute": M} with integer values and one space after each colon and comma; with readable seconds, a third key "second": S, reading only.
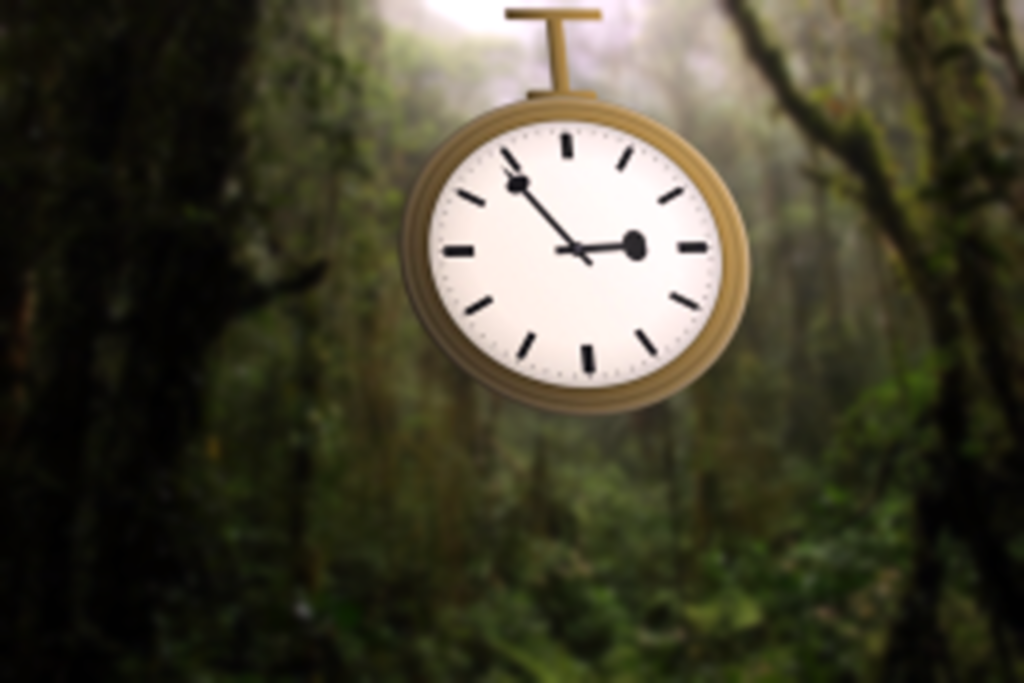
{"hour": 2, "minute": 54}
